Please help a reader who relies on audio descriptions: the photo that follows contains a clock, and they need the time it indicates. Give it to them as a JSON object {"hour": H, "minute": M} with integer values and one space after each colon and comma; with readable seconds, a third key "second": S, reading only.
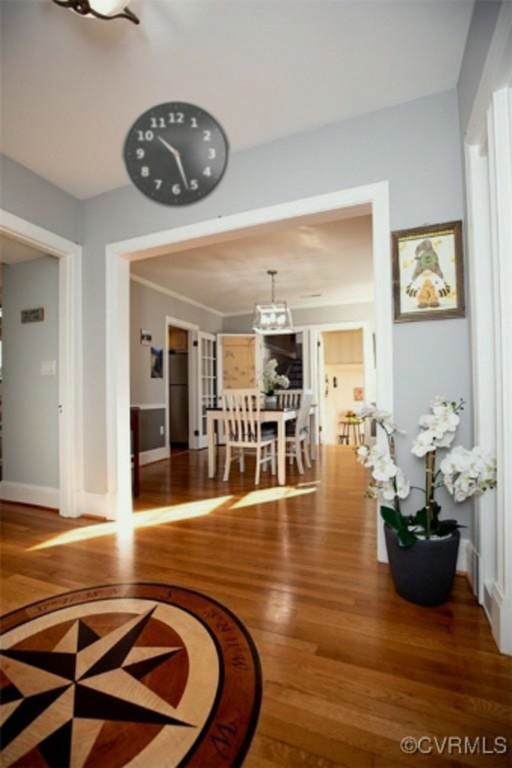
{"hour": 10, "minute": 27}
